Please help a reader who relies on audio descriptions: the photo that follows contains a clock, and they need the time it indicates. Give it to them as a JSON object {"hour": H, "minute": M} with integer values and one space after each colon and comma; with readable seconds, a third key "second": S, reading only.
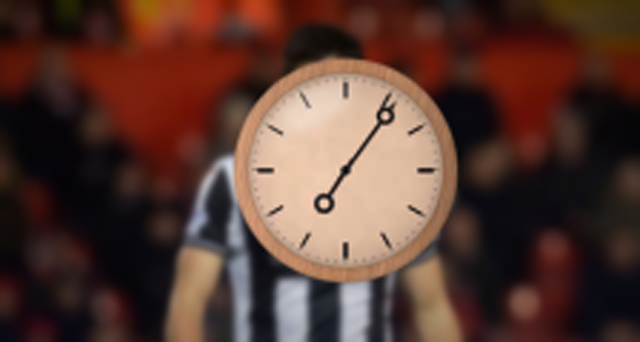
{"hour": 7, "minute": 6}
